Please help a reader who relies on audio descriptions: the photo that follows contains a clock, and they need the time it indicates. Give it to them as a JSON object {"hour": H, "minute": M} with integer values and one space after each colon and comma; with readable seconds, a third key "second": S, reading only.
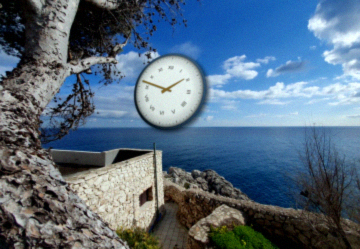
{"hour": 1, "minute": 47}
